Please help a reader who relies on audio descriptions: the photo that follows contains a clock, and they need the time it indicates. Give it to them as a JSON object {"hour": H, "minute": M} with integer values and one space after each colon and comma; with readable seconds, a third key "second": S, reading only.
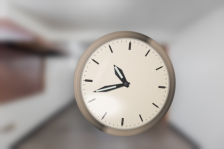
{"hour": 10, "minute": 42}
